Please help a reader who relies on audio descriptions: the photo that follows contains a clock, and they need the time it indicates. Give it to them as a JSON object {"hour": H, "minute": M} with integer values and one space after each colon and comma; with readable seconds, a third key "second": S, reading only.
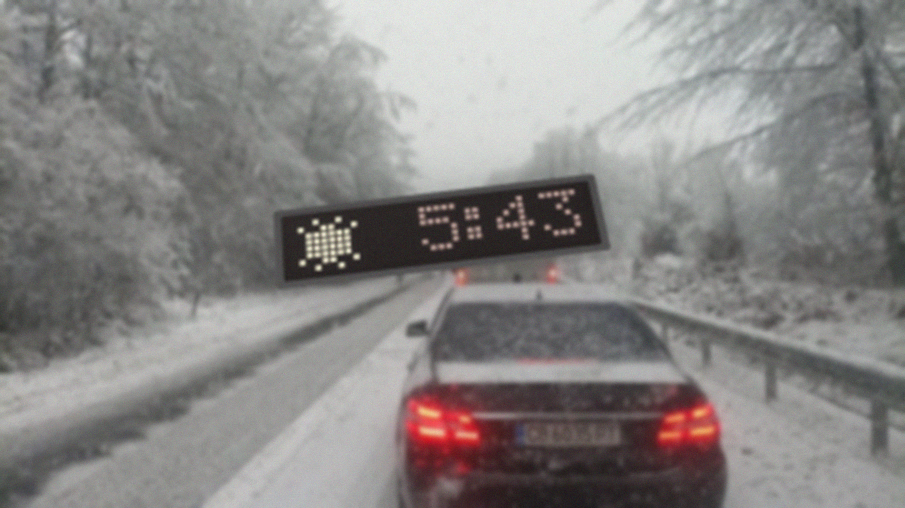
{"hour": 5, "minute": 43}
